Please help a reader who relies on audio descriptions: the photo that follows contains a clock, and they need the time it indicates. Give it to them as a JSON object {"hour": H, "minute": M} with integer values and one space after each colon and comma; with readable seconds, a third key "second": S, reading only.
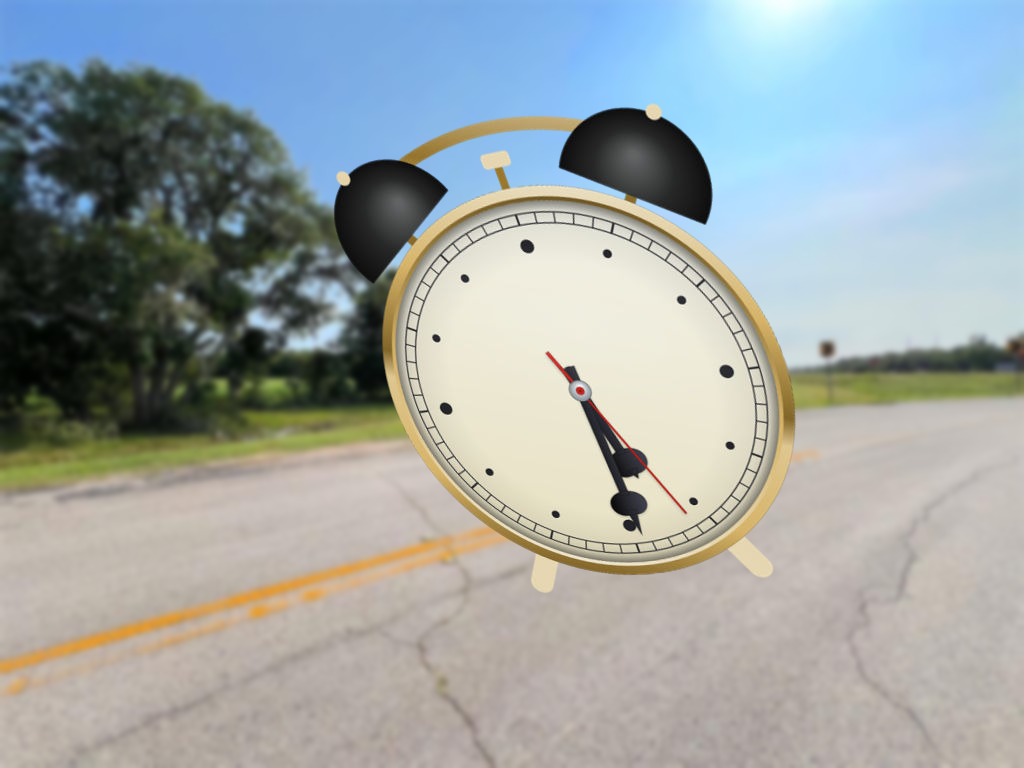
{"hour": 5, "minute": 29, "second": 26}
